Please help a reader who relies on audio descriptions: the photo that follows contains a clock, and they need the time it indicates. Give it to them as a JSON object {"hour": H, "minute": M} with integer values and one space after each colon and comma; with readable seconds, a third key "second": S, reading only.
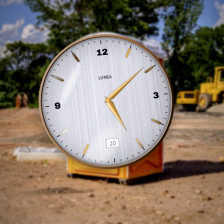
{"hour": 5, "minute": 9}
